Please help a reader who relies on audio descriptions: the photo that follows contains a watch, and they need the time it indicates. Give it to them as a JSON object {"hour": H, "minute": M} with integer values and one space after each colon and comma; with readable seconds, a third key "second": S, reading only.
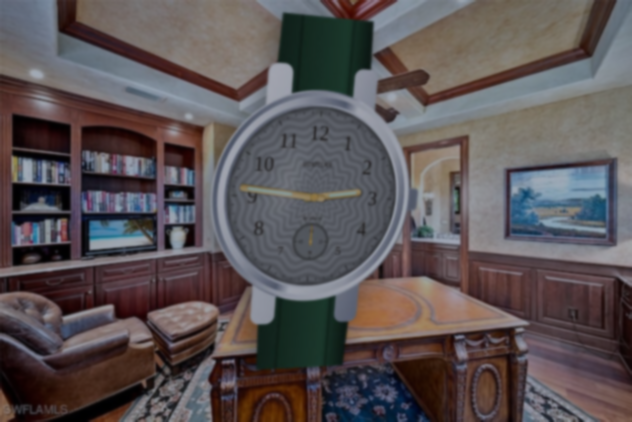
{"hour": 2, "minute": 46}
